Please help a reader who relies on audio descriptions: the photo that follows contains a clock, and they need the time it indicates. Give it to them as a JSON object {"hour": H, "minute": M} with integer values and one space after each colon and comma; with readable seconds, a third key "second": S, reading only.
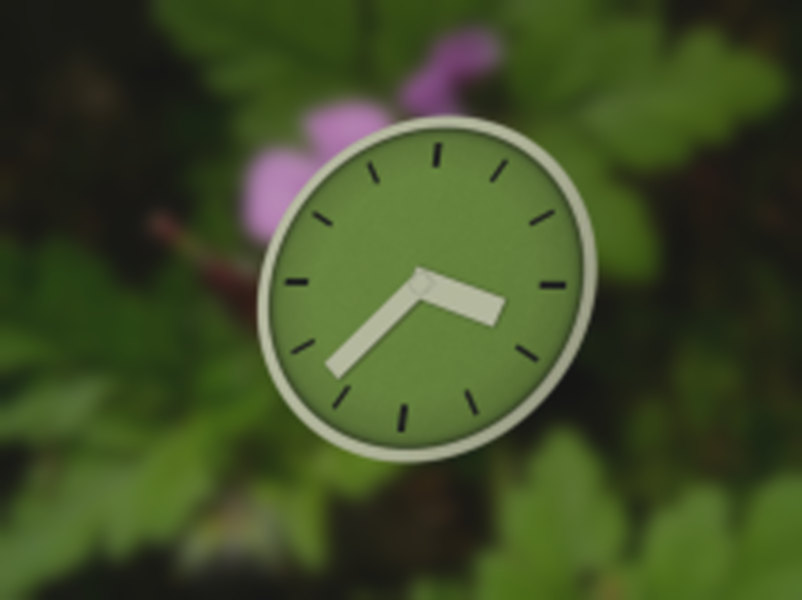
{"hour": 3, "minute": 37}
